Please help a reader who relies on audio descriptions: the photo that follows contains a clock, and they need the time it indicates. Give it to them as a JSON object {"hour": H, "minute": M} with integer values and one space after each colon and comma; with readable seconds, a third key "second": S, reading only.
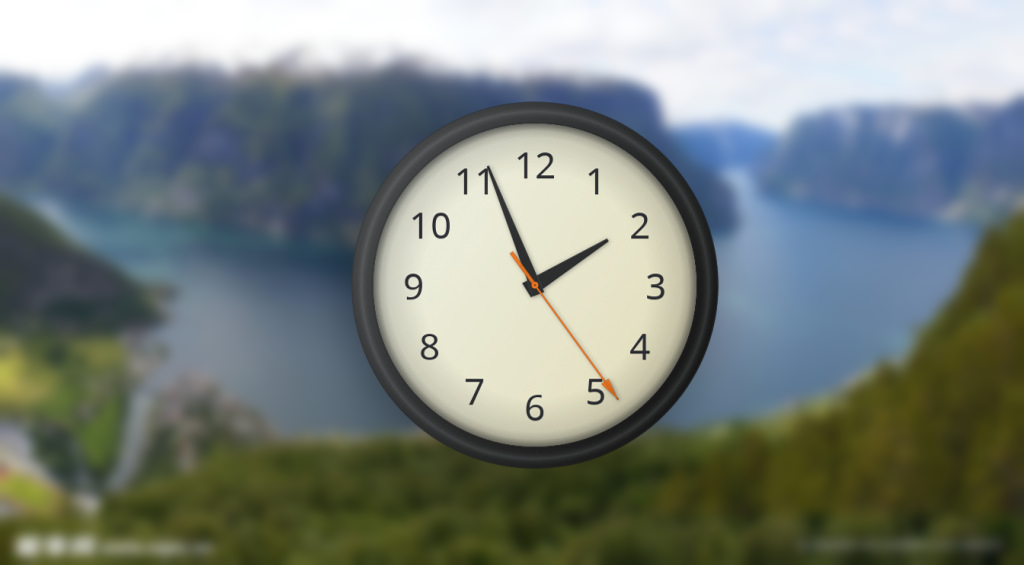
{"hour": 1, "minute": 56, "second": 24}
